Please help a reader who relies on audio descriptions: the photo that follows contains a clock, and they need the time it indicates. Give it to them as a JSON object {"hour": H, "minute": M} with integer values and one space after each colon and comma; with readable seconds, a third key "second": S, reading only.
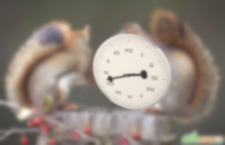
{"hour": 2, "minute": 42}
